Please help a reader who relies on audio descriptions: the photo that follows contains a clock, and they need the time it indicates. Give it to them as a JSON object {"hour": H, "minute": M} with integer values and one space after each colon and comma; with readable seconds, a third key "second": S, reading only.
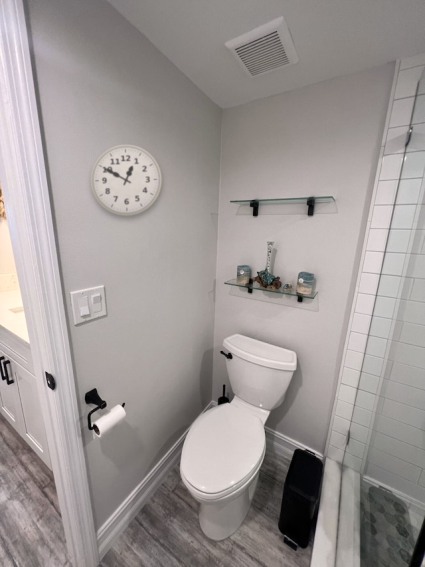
{"hour": 12, "minute": 50}
